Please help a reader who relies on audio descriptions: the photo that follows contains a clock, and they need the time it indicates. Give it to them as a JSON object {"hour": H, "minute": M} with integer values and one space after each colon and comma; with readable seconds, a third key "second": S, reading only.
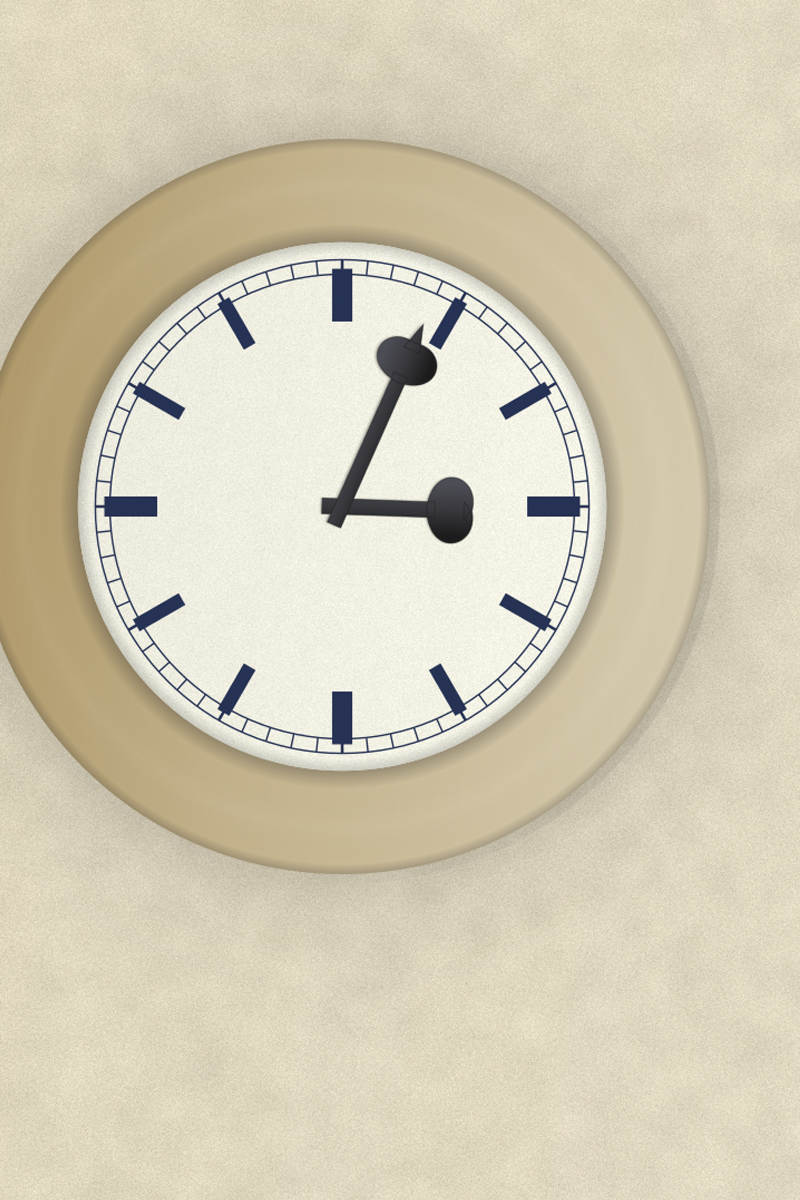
{"hour": 3, "minute": 4}
